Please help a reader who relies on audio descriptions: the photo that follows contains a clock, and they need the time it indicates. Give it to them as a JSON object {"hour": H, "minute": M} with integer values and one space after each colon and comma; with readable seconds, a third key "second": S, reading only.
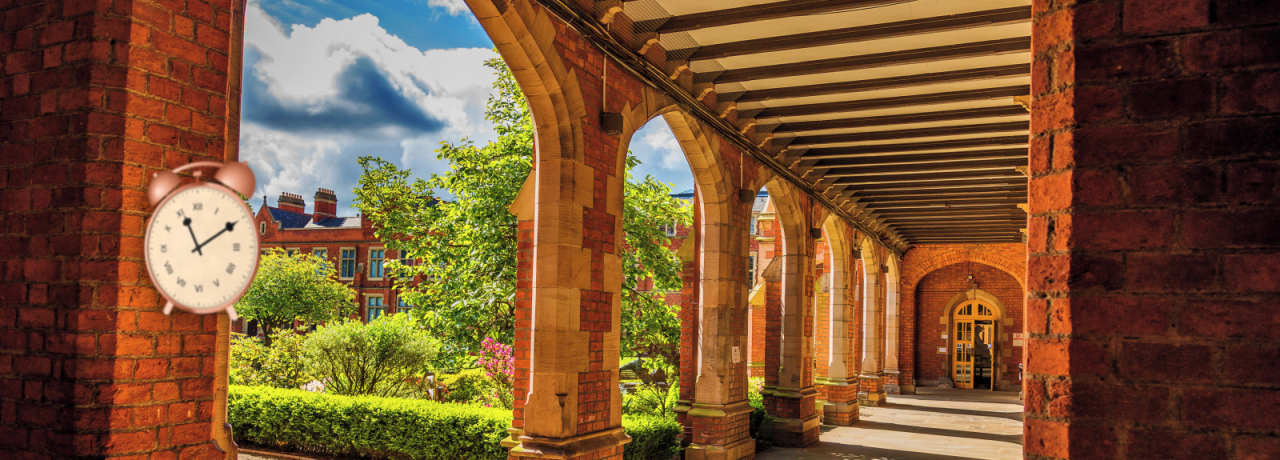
{"hour": 11, "minute": 10}
